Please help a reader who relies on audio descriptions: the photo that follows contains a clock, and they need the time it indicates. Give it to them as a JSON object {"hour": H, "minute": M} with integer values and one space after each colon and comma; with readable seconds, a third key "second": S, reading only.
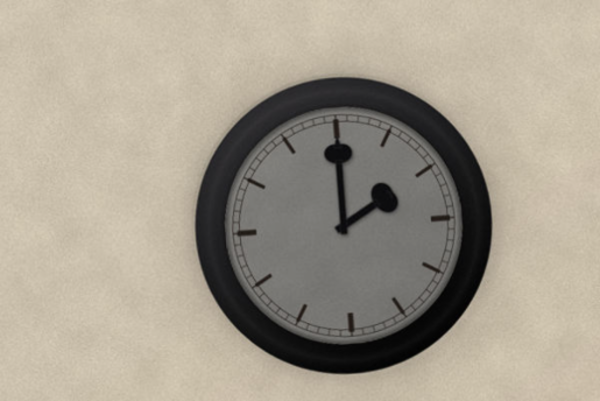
{"hour": 2, "minute": 0}
